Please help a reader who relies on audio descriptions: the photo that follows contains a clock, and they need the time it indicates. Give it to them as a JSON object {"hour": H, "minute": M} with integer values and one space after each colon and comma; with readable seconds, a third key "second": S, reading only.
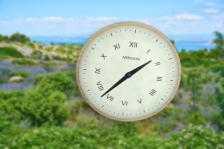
{"hour": 1, "minute": 37}
